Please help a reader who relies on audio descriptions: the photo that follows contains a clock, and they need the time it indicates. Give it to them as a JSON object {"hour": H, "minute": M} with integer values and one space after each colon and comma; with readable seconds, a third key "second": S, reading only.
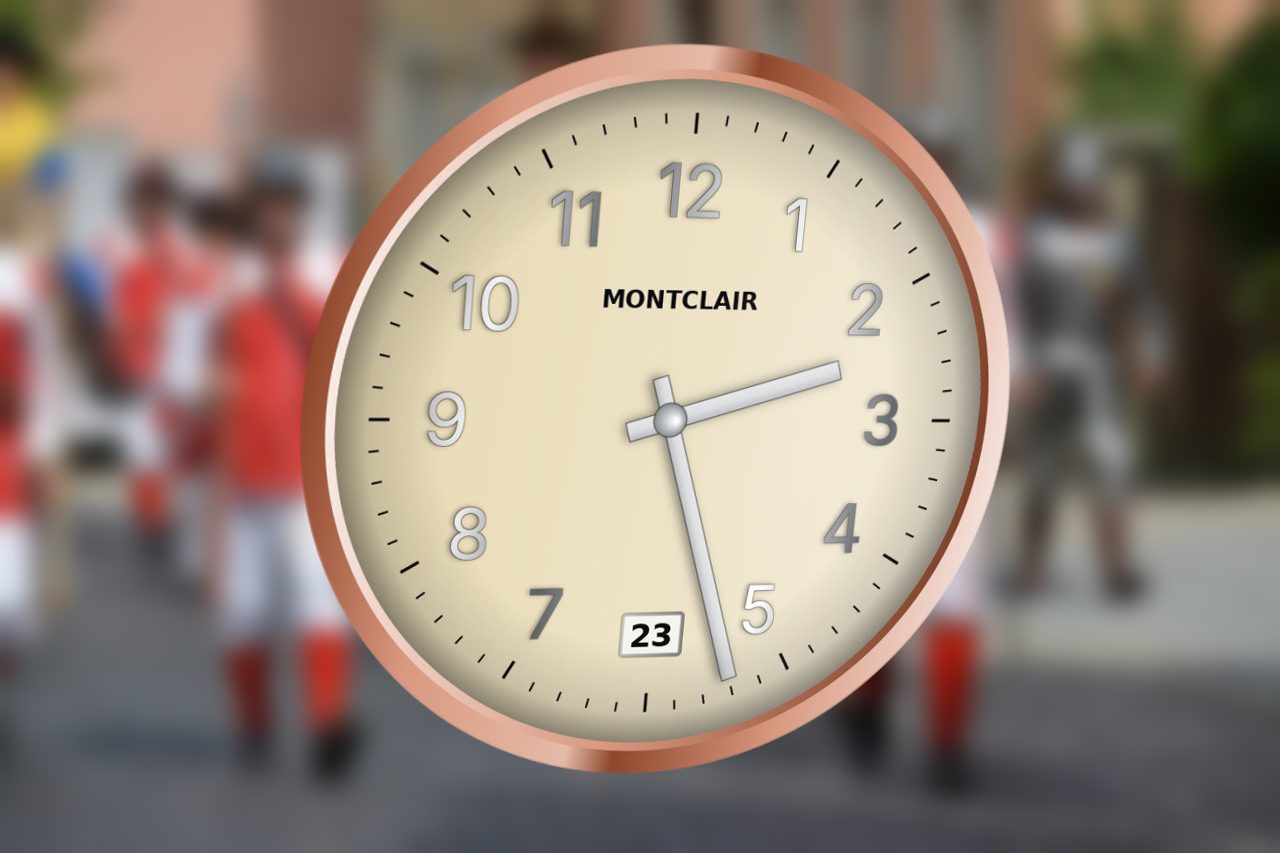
{"hour": 2, "minute": 27}
